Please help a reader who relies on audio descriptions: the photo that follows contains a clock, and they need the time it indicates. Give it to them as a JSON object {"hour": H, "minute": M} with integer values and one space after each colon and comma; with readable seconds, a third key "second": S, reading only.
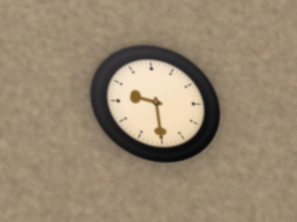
{"hour": 9, "minute": 30}
